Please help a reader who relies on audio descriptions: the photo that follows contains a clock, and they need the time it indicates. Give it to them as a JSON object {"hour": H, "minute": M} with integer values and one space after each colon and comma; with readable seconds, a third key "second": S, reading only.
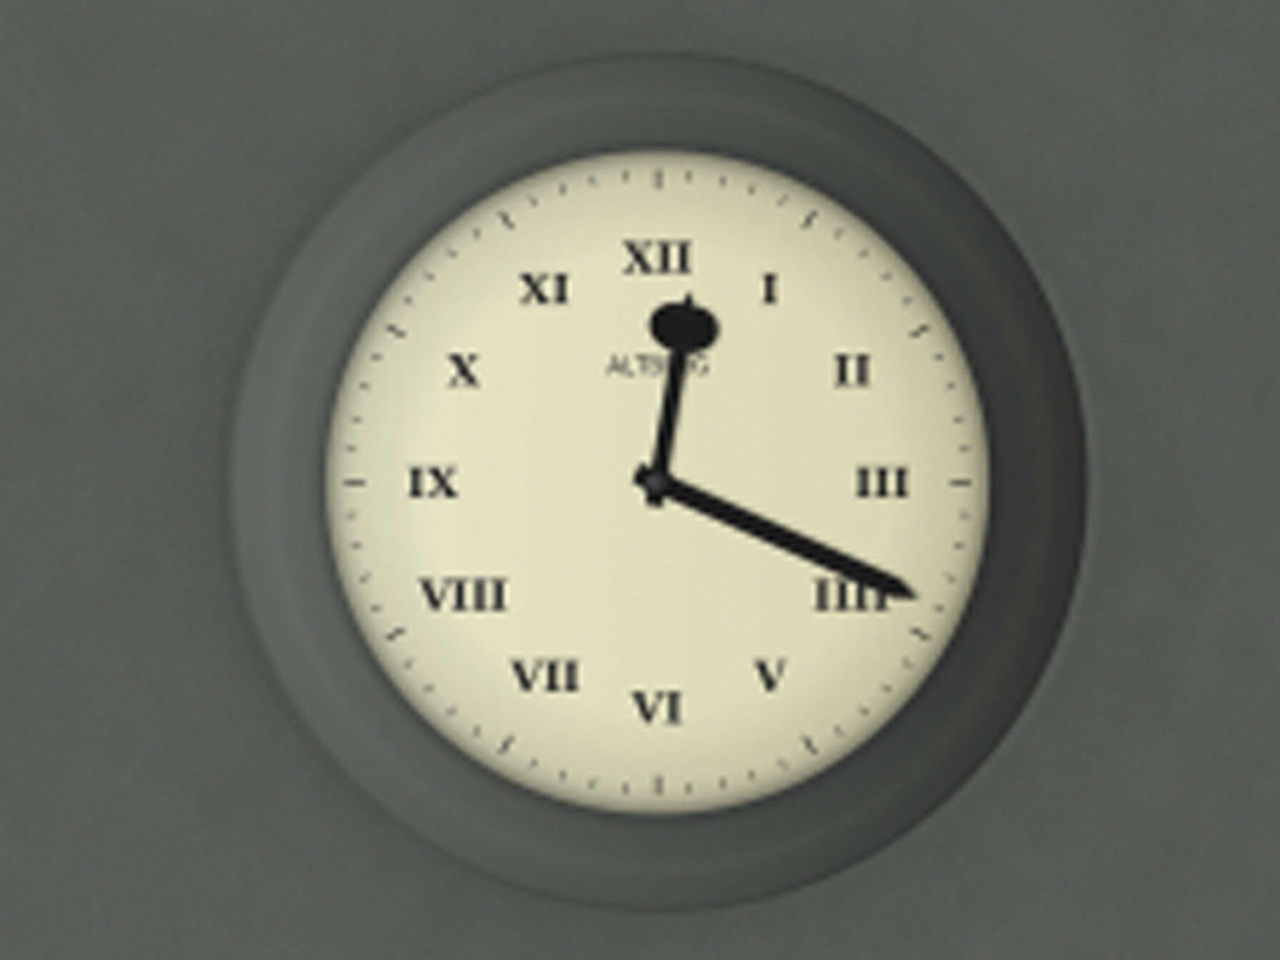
{"hour": 12, "minute": 19}
